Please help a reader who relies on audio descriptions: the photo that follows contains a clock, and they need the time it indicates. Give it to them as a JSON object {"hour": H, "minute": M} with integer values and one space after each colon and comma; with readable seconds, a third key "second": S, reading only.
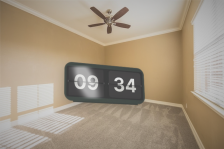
{"hour": 9, "minute": 34}
